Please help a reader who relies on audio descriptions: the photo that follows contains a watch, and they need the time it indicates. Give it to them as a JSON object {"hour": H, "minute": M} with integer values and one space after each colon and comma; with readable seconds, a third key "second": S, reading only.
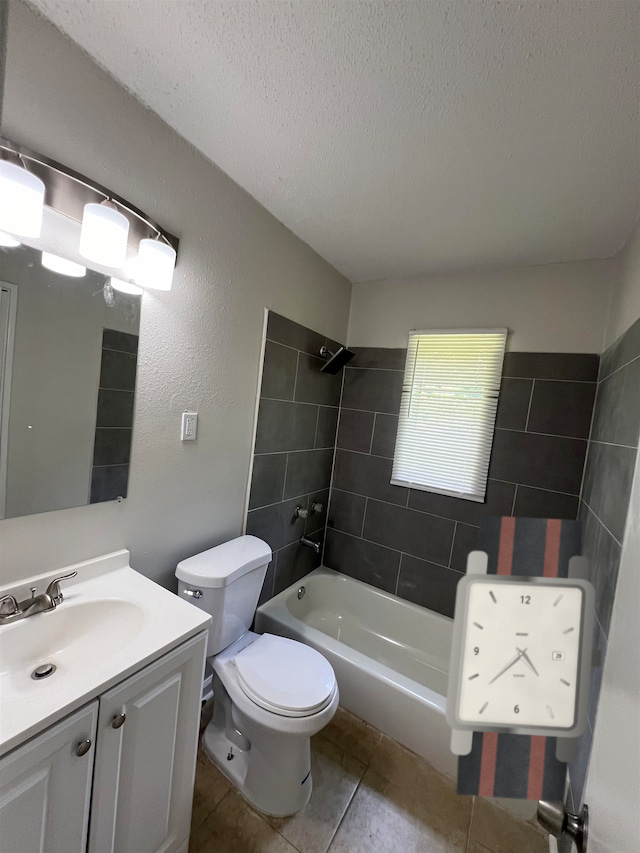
{"hour": 4, "minute": 37}
